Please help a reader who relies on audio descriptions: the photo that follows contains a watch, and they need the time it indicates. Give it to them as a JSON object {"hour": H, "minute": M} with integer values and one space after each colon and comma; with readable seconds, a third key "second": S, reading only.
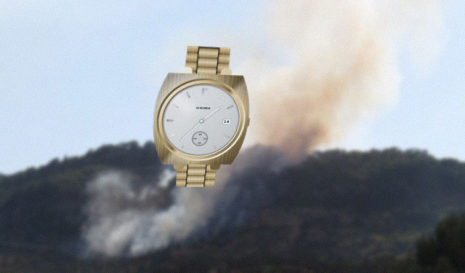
{"hour": 1, "minute": 37}
